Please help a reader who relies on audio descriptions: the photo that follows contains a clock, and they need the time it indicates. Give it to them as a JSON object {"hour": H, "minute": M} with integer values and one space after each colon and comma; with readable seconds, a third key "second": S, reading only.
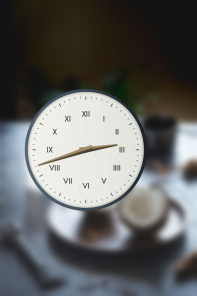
{"hour": 2, "minute": 42}
